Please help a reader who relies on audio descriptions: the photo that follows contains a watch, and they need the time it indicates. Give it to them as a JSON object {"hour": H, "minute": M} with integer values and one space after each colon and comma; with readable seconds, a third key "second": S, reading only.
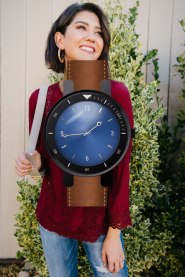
{"hour": 1, "minute": 44}
